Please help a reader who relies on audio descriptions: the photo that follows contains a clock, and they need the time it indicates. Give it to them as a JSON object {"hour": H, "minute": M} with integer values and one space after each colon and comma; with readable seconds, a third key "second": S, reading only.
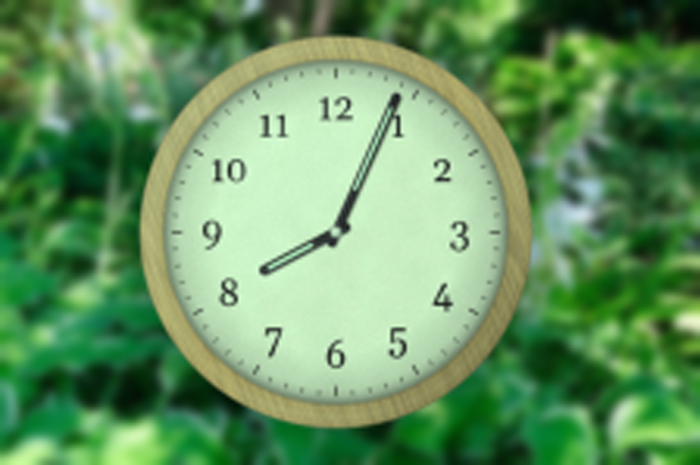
{"hour": 8, "minute": 4}
